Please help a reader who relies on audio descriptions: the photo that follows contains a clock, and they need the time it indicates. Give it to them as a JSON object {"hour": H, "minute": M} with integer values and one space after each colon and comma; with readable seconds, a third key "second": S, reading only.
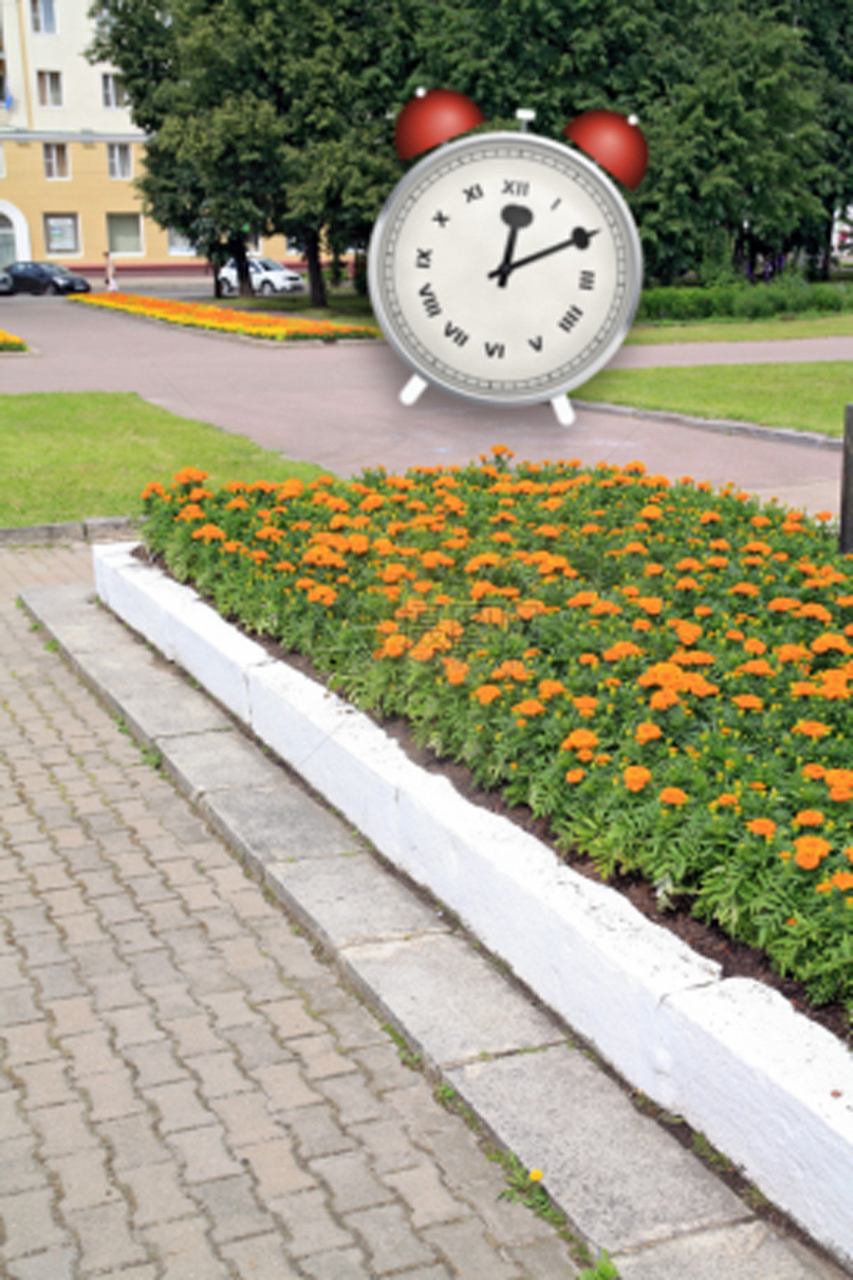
{"hour": 12, "minute": 10}
